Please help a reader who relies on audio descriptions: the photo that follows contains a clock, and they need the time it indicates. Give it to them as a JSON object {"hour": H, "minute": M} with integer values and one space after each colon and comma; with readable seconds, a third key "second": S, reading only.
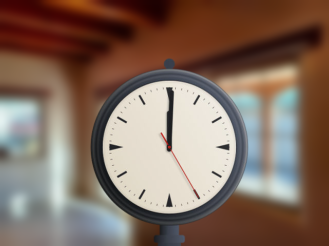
{"hour": 12, "minute": 0, "second": 25}
